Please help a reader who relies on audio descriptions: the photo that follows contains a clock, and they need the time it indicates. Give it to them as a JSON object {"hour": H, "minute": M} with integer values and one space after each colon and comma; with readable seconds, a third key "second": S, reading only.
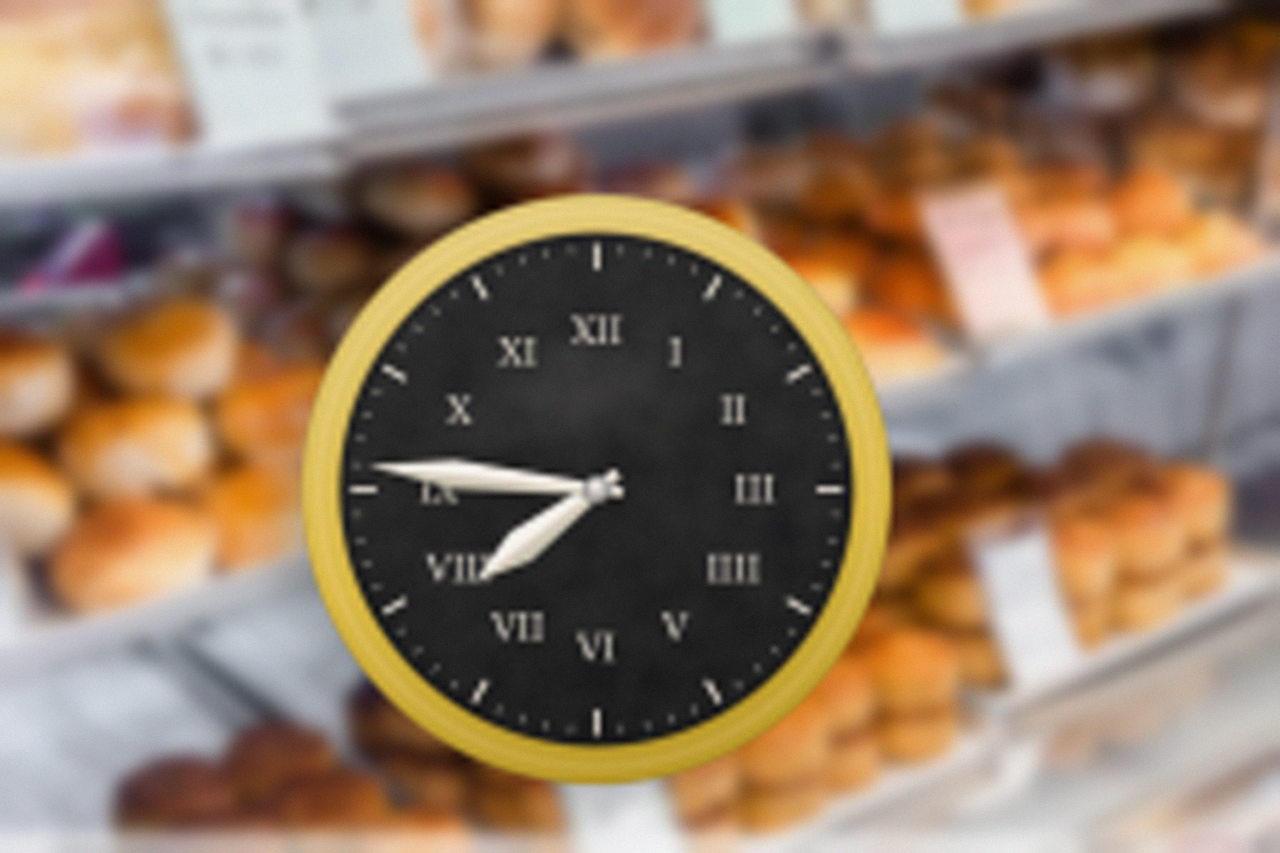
{"hour": 7, "minute": 46}
